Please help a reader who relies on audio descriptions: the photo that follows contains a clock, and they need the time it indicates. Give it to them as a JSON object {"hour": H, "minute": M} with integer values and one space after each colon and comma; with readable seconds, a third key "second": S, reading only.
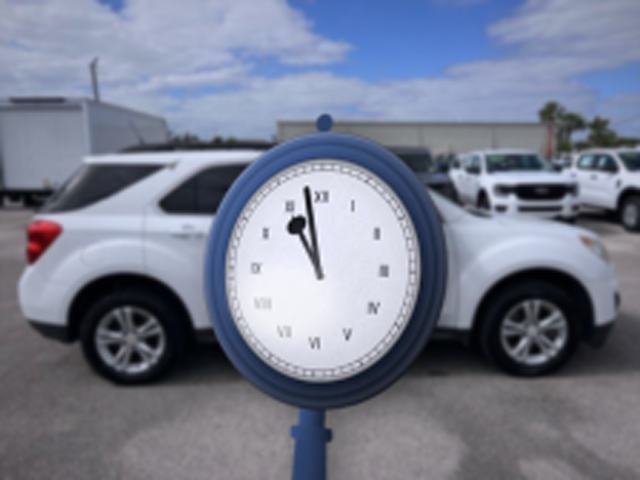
{"hour": 10, "minute": 58}
